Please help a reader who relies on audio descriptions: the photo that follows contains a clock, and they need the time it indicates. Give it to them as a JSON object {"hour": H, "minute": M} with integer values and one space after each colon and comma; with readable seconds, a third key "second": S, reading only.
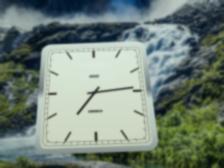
{"hour": 7, "minute": 14}
